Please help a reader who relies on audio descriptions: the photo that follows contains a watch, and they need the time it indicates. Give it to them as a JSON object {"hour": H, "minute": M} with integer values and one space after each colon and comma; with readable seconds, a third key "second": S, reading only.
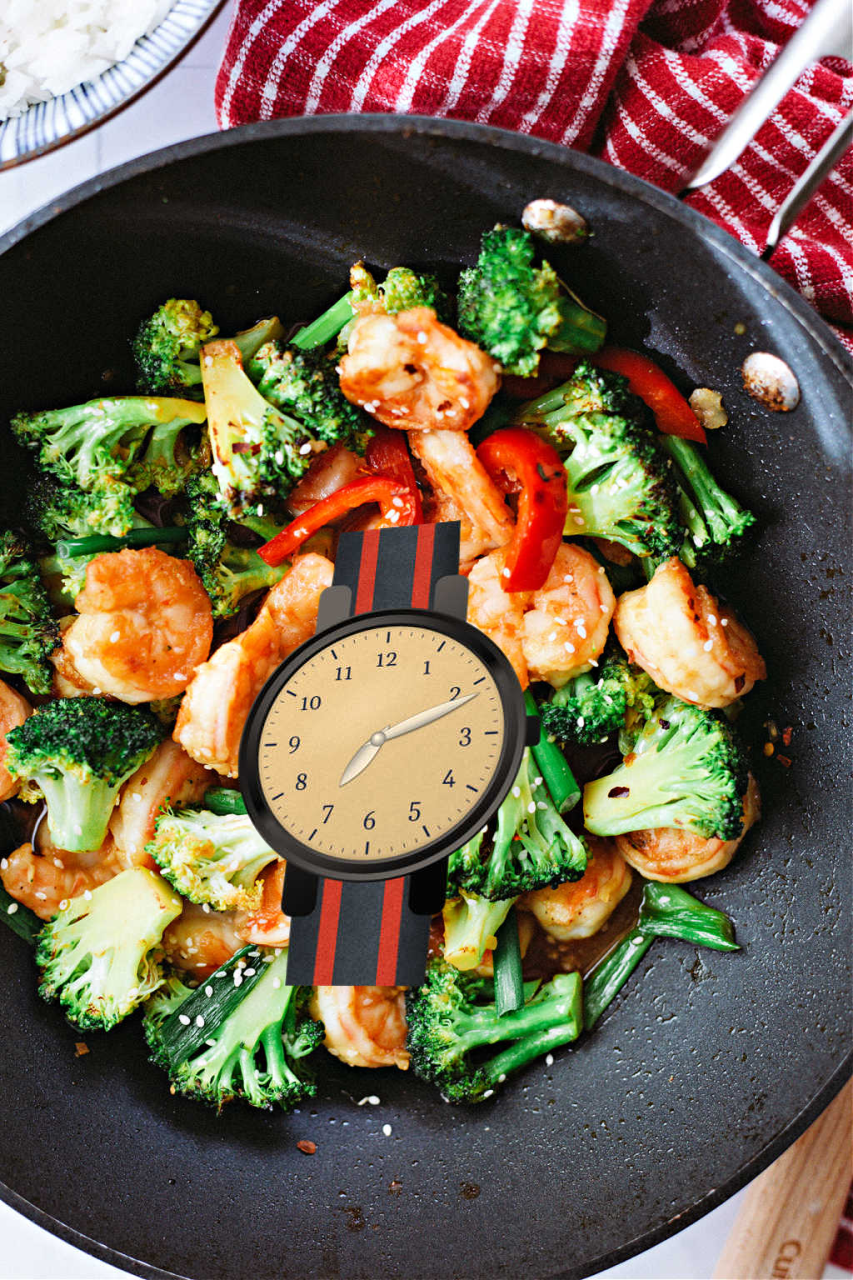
{"hour": 7, "minute": 11}
